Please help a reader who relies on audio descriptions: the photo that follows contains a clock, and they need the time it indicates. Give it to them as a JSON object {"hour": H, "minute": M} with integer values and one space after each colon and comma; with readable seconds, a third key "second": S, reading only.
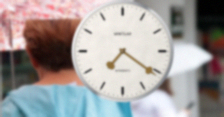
{"hour": 7, "minute": 21}
